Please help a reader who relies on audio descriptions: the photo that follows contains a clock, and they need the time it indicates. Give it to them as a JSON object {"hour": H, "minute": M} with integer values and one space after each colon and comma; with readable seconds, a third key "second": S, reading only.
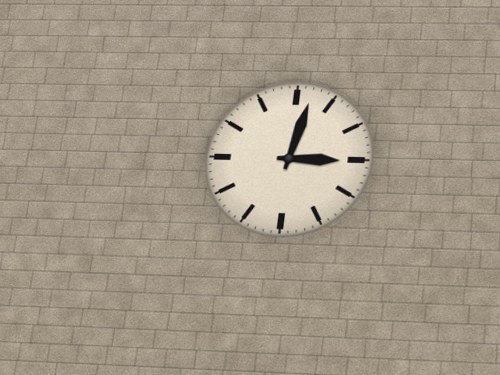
{"hour": 3, "minute": 2}
